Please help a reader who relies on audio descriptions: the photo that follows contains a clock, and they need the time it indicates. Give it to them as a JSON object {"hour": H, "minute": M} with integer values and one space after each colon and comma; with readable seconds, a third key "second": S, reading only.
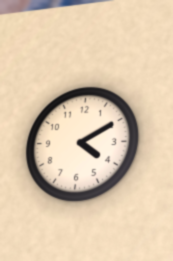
{"hour": 4, "minute": 10}
